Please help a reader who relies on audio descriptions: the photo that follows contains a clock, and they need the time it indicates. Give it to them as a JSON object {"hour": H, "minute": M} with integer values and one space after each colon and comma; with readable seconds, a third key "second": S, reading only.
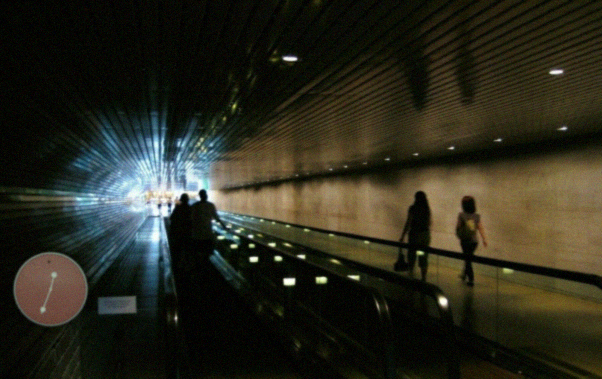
{"hour": 12, "minute": 34}
